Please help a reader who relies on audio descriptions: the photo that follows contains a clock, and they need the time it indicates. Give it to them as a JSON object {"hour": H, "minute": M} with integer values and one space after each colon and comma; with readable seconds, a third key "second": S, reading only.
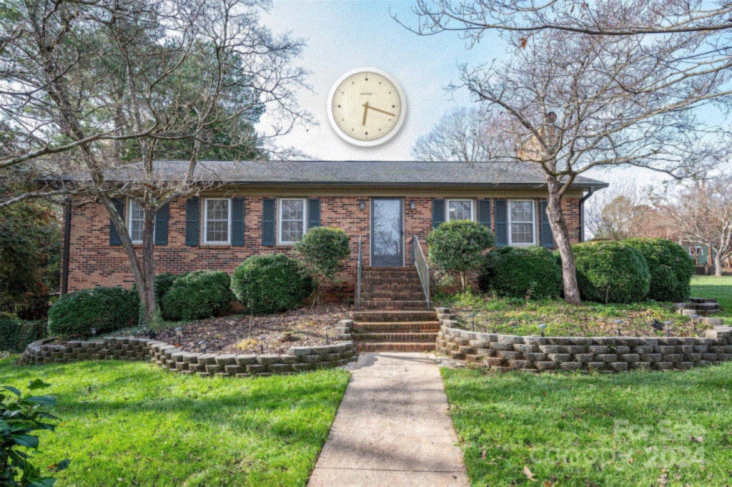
{"hour": 6, "minute": 18}
